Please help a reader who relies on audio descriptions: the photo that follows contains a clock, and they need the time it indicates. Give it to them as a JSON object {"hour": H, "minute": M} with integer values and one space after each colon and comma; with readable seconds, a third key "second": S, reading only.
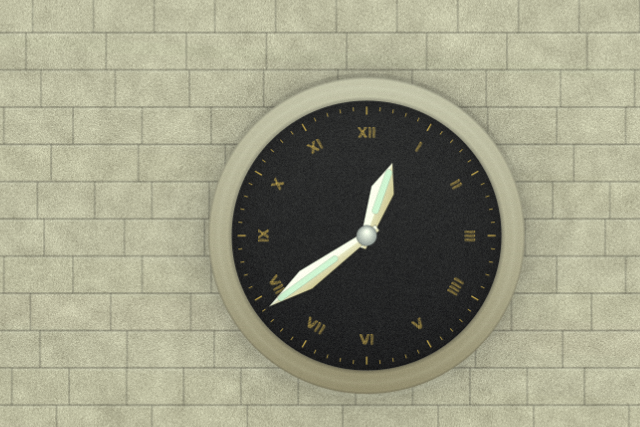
{"hour": 12, "minute": 39}
